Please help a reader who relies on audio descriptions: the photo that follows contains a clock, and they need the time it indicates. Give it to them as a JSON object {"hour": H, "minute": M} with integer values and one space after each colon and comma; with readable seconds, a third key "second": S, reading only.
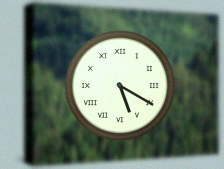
{"hour": 5, "minute": 20}
